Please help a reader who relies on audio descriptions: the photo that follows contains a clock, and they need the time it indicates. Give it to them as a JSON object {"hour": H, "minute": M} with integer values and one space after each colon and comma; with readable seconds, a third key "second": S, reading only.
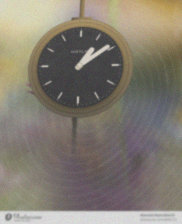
{"hour": 1, "minute": 9}
